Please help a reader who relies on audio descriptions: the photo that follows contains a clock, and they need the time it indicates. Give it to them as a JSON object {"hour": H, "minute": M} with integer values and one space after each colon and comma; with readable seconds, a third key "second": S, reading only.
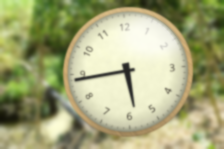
{"hour": 5, "minute": 44}
